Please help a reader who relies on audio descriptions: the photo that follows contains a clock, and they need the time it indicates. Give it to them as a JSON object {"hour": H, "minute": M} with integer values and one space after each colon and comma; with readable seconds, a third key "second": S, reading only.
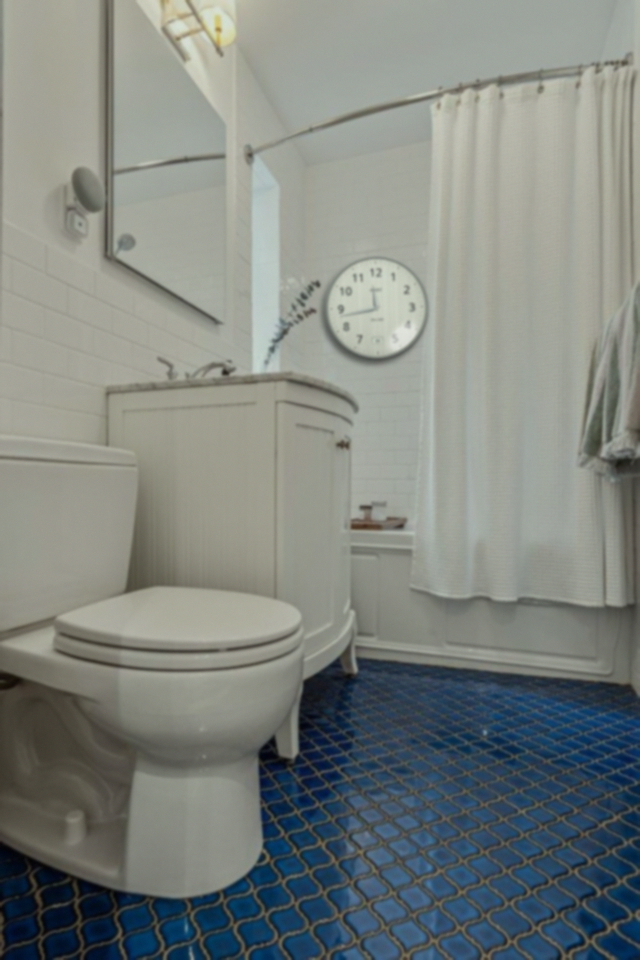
{"hour": 11, "minute": 43}
